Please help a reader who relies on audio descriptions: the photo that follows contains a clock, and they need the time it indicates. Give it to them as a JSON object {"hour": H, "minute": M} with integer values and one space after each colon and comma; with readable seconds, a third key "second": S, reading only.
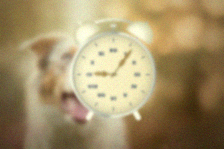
{"hour": 9, "minute": 6}
